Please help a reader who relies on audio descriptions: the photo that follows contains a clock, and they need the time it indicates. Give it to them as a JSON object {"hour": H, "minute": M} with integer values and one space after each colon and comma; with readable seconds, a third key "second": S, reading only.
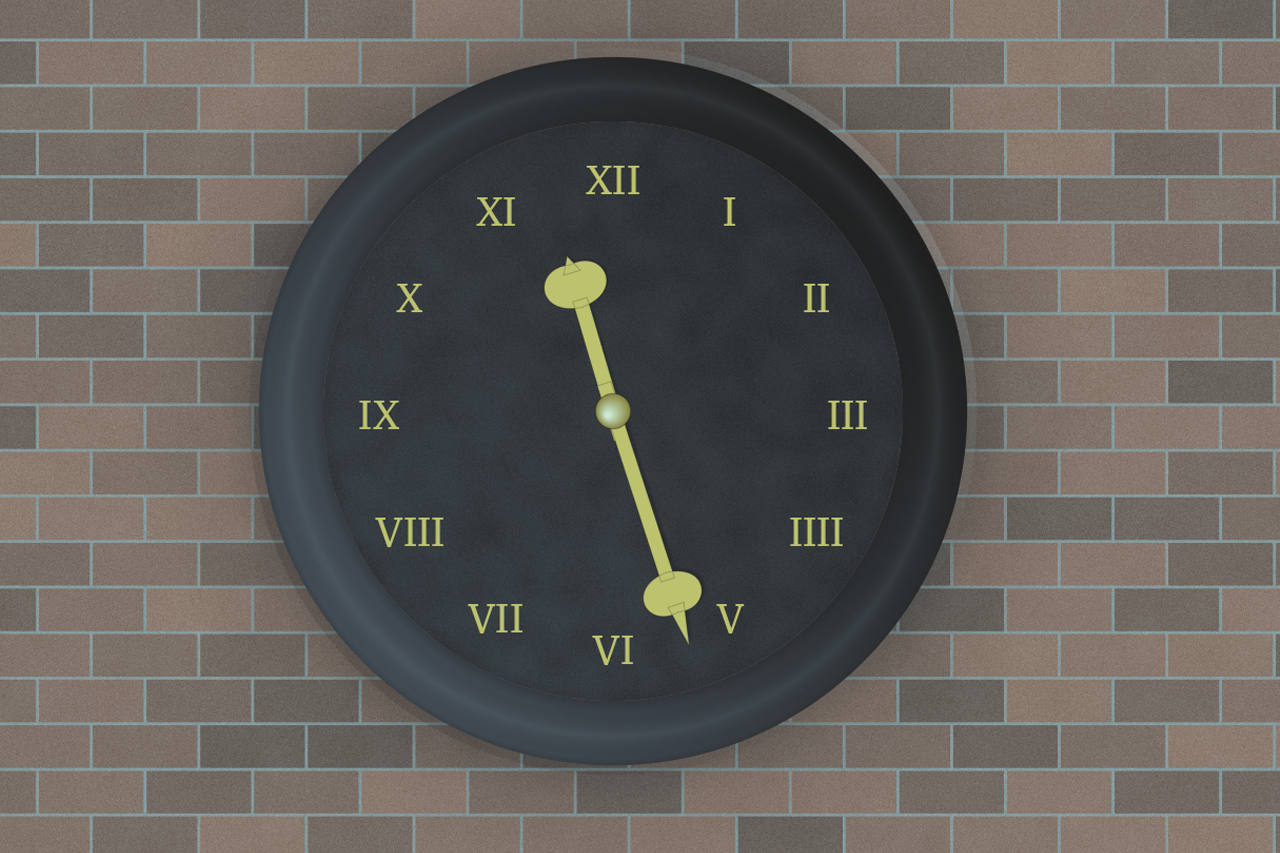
{"hour": 11, "minute": 27}
